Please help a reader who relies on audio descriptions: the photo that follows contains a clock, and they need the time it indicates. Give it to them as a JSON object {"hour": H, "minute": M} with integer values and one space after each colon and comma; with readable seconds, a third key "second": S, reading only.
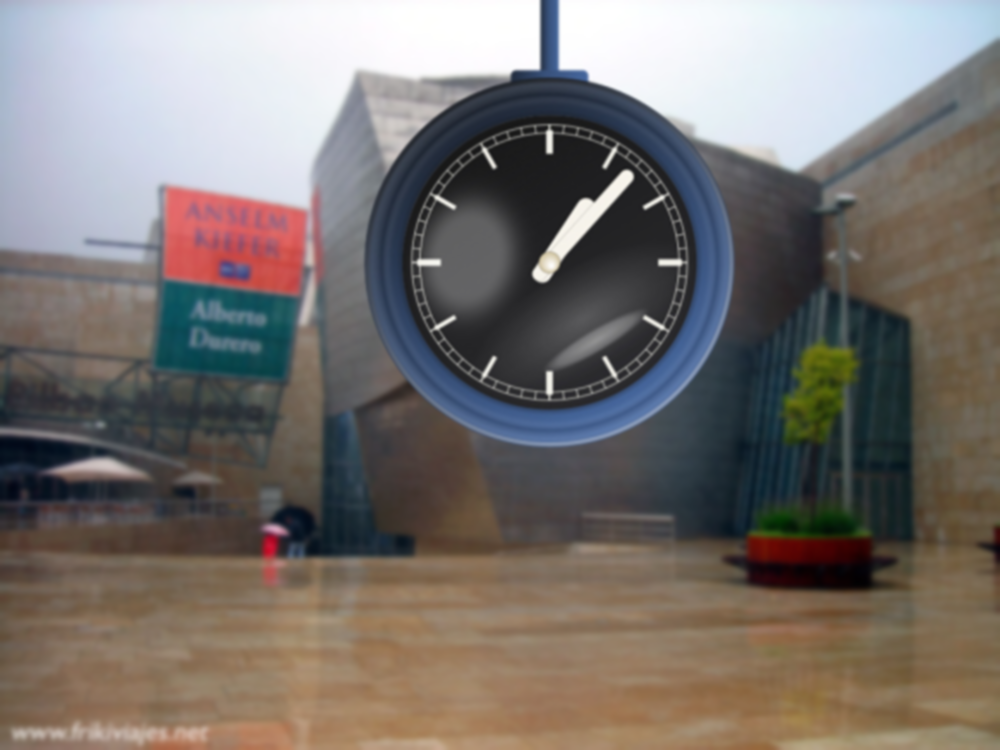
{"hour": 1, "minute": 7}
